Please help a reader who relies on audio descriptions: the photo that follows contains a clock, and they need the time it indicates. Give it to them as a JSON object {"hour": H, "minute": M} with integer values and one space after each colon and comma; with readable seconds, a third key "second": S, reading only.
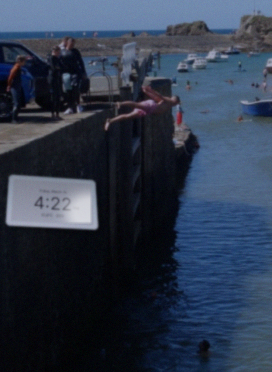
{"hour": 4, "minute": 22}
